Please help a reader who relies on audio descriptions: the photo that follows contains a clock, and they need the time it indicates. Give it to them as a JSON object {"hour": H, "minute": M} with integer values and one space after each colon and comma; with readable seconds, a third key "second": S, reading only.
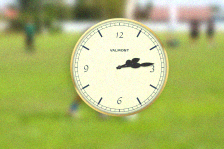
{"hour": 2, "minute": 14}
